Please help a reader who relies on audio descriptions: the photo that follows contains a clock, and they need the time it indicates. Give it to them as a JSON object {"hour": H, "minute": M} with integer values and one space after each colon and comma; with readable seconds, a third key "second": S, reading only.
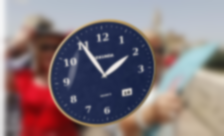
{"hour": 1, "minute": 55}
